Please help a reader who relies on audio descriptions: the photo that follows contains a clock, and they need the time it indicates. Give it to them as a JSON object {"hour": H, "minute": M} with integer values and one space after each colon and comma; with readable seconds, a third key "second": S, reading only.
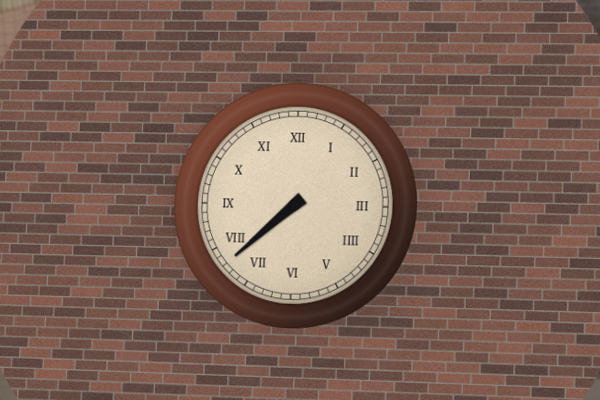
{"hour": 7, "minute": 38}
